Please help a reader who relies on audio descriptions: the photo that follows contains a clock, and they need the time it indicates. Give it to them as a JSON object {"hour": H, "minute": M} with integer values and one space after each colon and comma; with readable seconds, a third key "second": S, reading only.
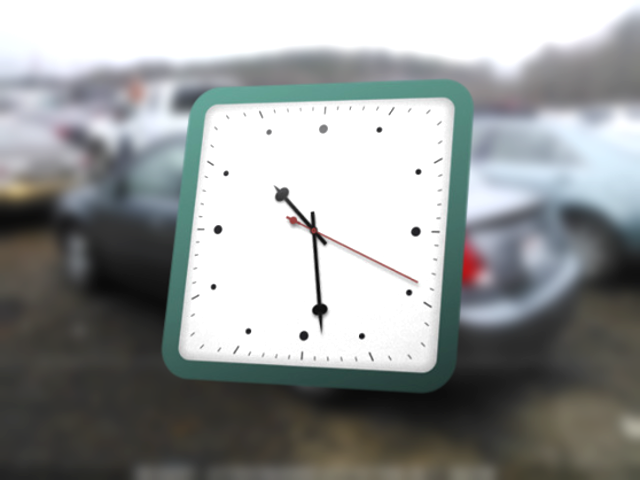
{"hour": 10, "minute": 28, "second": 19}
